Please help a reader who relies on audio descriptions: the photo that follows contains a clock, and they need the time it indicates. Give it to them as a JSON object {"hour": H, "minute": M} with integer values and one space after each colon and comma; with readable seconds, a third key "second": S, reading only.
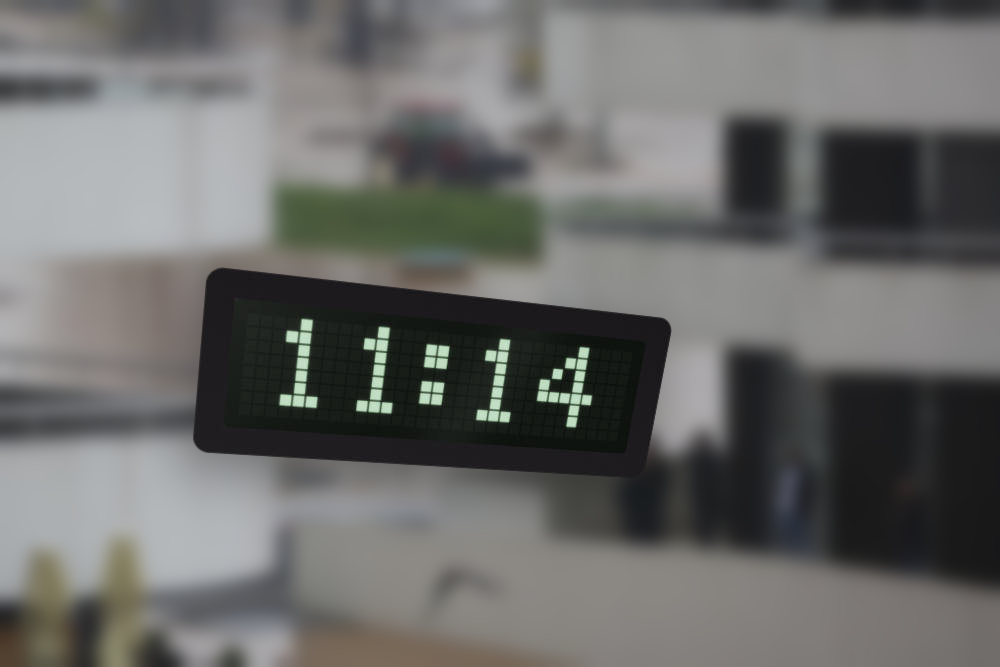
{"hour": 11, "minute": 14}
